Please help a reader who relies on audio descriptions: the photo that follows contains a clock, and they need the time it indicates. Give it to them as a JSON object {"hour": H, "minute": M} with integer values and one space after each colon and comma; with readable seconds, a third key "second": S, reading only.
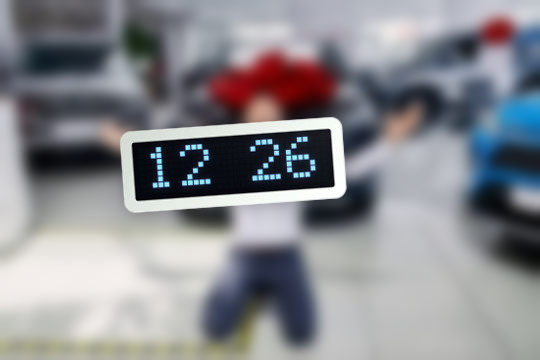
{"hour": 12, "minute": 26}
